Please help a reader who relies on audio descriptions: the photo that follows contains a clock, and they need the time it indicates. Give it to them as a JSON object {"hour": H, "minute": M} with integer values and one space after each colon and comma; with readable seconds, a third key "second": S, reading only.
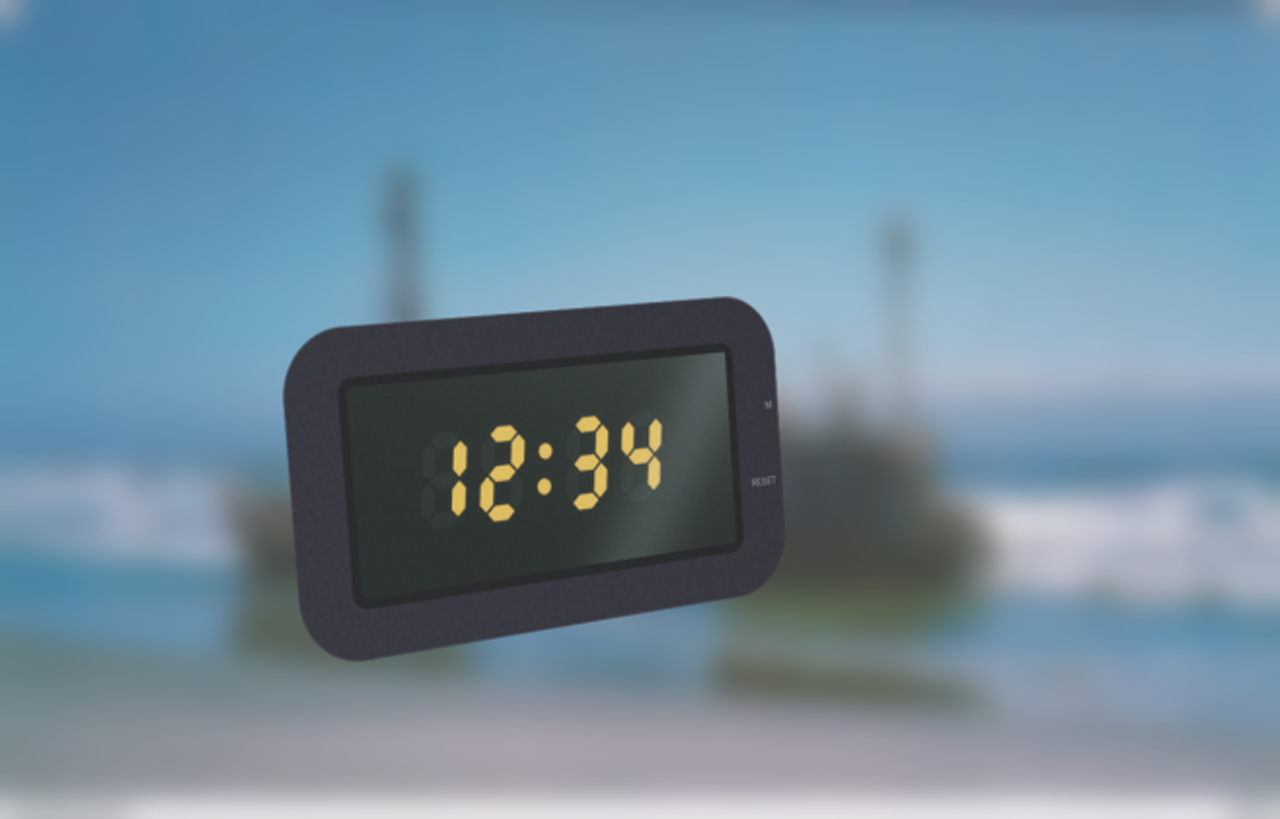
{"hour": 12, "minute": 34}
